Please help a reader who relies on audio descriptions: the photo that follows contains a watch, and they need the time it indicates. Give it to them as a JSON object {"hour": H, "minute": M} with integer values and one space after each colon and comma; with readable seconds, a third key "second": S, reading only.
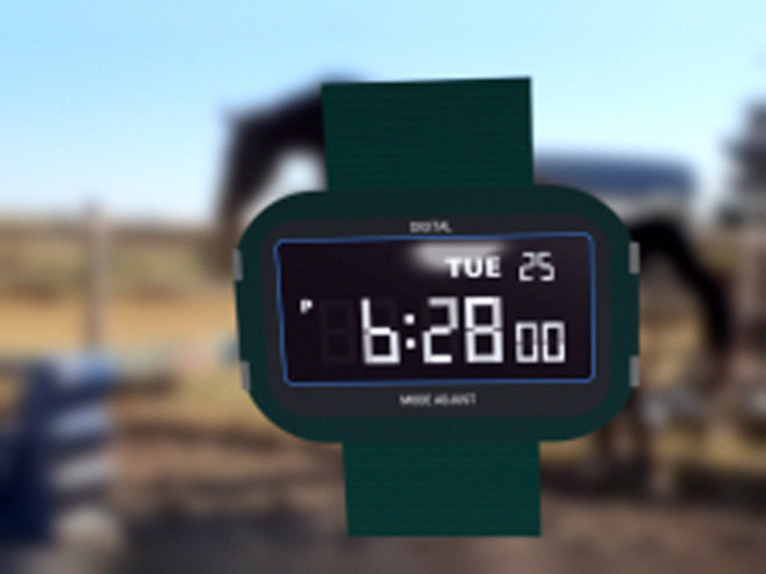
{"hour": 6, "minute": 28, "second": 0}
